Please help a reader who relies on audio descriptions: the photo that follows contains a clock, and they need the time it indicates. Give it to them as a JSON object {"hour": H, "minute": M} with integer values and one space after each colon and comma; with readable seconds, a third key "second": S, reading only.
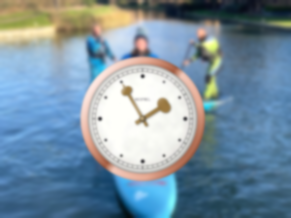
{"hour": 1, "minute": 55}
